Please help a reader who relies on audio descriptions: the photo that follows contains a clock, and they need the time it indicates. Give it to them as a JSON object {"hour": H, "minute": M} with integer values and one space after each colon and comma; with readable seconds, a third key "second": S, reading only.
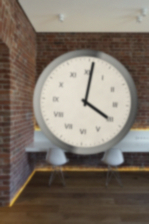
{"hour": 4, "minute": 1}
